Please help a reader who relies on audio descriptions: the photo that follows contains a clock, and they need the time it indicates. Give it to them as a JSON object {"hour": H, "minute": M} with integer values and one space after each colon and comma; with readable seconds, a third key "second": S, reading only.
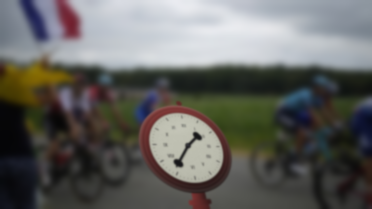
{"hour": 1, "minute": 36}
